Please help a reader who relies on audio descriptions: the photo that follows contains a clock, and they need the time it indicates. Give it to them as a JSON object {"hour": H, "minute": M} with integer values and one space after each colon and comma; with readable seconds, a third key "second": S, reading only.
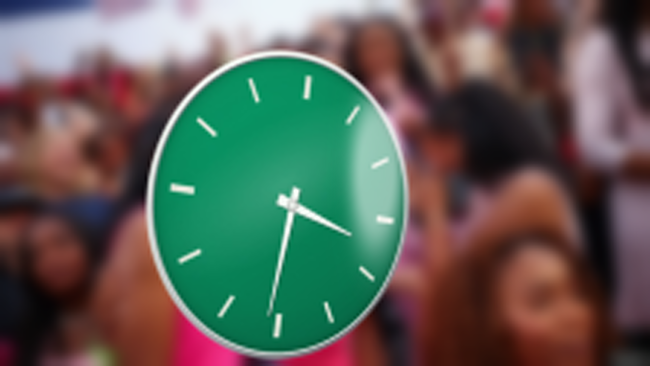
{"hour": 3, "minute": 31}
